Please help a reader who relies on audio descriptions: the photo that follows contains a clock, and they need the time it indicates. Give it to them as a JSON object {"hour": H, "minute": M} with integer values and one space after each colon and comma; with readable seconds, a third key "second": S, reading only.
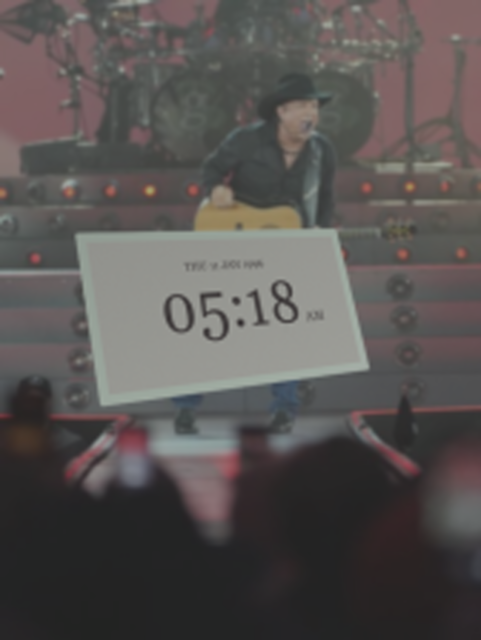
{"hour": 5, "minute": 18}
